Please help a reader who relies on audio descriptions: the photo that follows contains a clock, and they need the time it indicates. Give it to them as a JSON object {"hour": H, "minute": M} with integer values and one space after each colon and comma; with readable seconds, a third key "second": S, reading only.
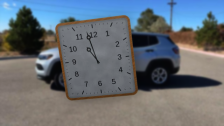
{"hour": 10, "minute": 58}
